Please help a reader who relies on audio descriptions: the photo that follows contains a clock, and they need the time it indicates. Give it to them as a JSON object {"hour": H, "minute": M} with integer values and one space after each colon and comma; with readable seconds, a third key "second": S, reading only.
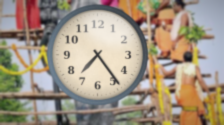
{"hour": 7, "minute": 24}
